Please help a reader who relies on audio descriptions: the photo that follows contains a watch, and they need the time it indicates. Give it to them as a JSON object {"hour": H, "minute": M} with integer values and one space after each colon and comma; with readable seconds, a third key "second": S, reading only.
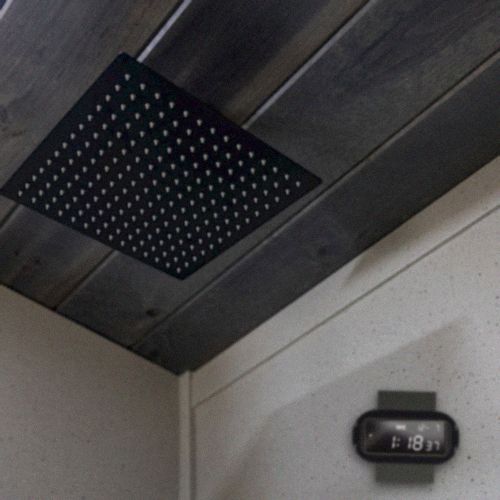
{"hour": 1, "minute": 18}
